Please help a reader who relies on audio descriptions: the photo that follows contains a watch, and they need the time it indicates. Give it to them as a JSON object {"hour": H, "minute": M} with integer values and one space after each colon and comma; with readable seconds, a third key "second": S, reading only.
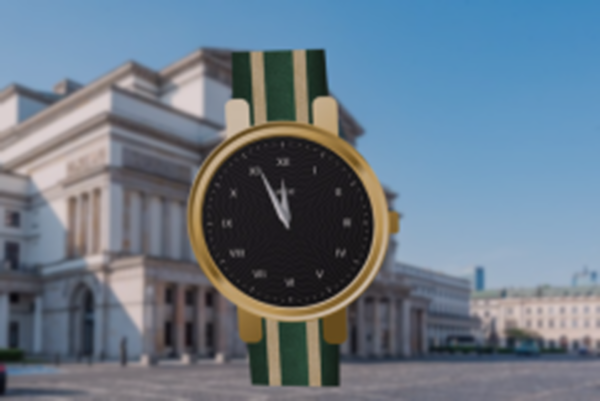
{"hour": 11, "minute": 56}
